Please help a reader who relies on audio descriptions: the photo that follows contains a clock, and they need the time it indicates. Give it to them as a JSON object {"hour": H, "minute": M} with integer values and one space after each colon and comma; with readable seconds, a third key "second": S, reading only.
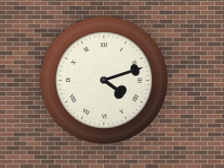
{"hour": 4, "minute": 12}
